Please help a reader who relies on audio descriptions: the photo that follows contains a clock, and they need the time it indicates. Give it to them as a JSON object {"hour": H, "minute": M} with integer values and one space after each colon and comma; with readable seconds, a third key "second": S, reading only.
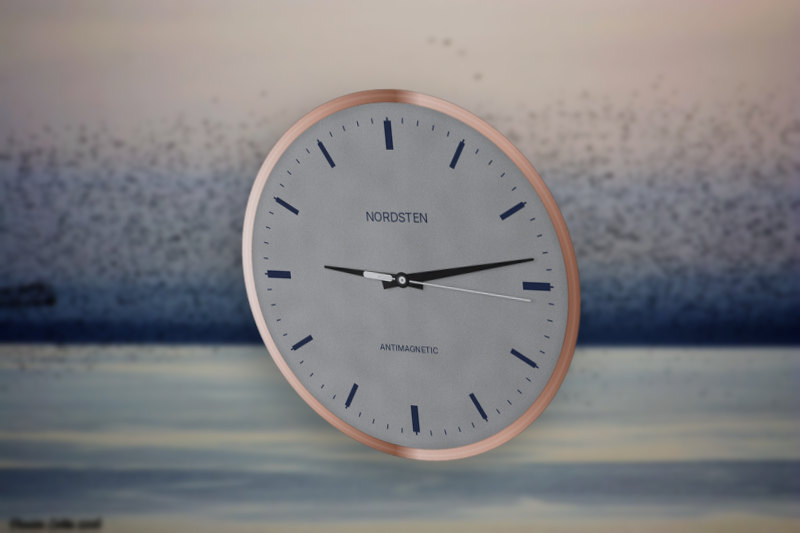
{"hour": 9, "minute": 13, "second": 16}
